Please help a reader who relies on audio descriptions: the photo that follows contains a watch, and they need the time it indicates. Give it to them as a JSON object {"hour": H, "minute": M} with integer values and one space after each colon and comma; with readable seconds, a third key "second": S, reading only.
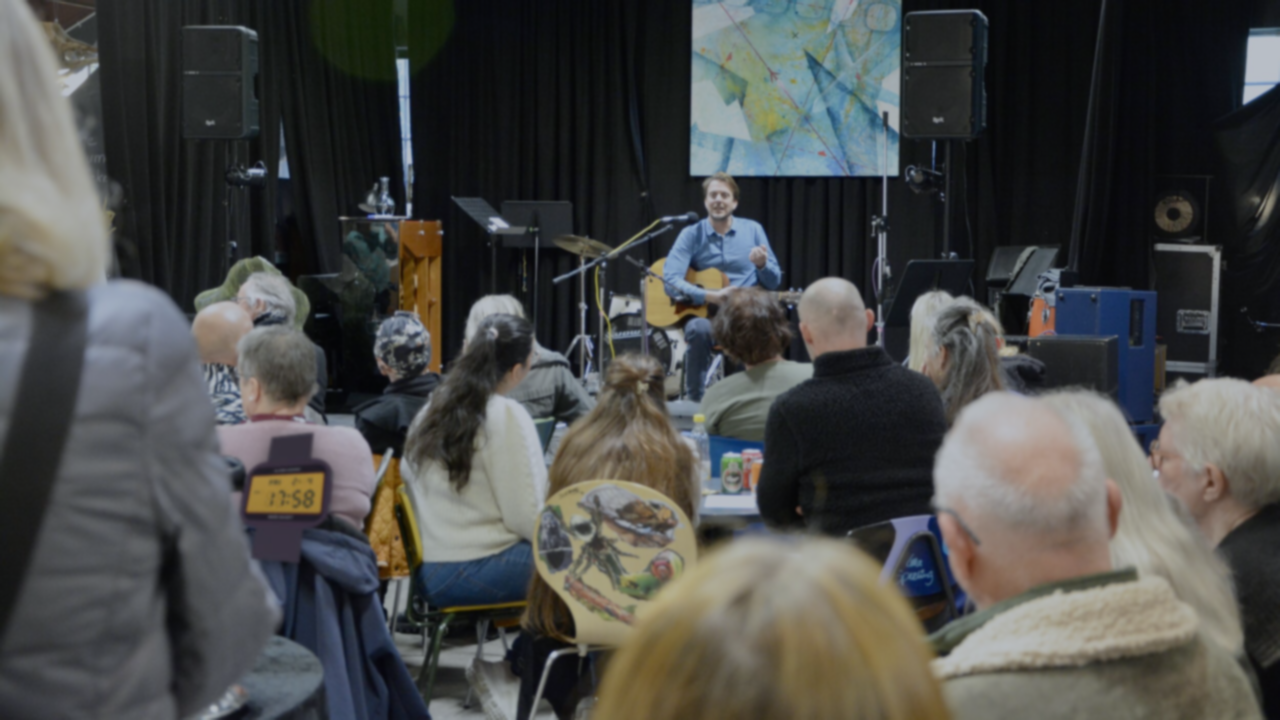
{"hour": 17, "minute": 58}
